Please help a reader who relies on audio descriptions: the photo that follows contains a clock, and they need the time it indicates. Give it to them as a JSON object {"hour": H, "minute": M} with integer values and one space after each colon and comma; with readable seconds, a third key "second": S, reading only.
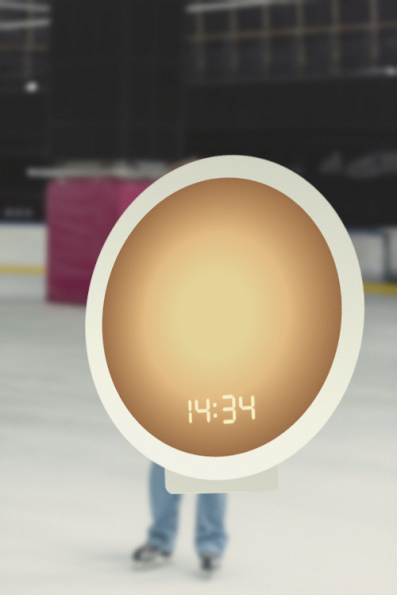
{"hour": 14, "minute": 34}
